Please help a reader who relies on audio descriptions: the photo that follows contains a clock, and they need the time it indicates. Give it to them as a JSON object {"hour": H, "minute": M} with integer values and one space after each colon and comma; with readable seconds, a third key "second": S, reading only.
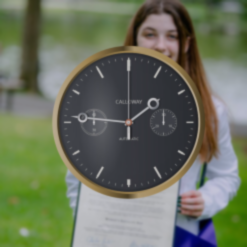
{"hour": 1, "minute": 46}
